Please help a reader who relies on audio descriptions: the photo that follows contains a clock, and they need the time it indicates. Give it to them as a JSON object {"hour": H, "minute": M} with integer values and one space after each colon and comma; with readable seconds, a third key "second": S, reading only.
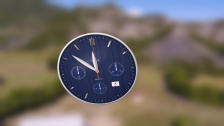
{"hour": 11, "minute": 52}
